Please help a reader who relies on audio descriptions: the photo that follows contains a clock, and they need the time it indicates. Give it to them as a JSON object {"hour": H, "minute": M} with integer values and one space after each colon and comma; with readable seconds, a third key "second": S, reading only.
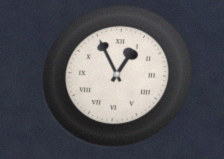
{"hour": 12, "minute": 55}
